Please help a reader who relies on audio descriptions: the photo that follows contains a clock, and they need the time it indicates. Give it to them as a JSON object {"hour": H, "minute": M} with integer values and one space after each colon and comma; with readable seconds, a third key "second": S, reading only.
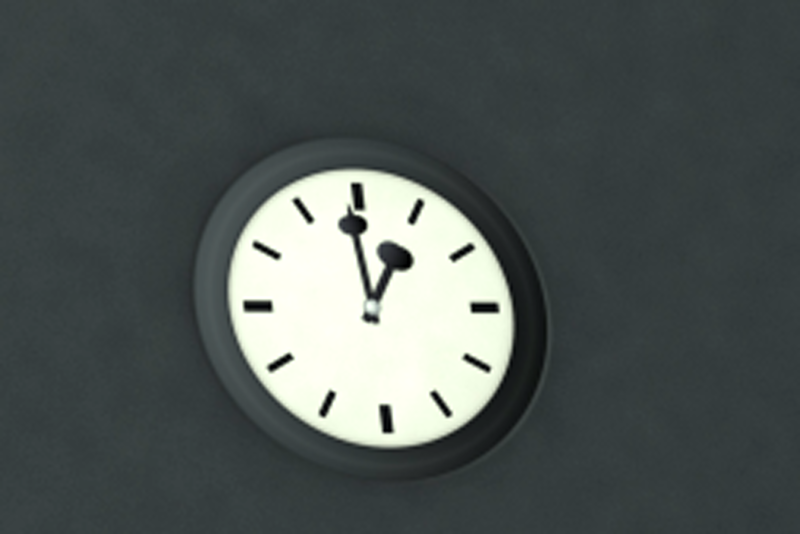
{"hour": 12, "minute": 59}
